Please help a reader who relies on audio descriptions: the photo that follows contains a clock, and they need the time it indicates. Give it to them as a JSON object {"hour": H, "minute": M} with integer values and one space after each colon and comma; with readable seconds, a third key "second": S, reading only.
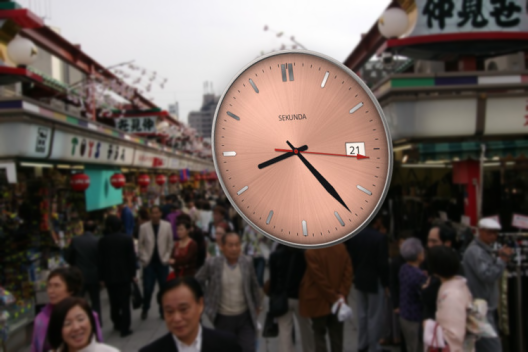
{"hour": 8, "minute": 23, "second": 16}
